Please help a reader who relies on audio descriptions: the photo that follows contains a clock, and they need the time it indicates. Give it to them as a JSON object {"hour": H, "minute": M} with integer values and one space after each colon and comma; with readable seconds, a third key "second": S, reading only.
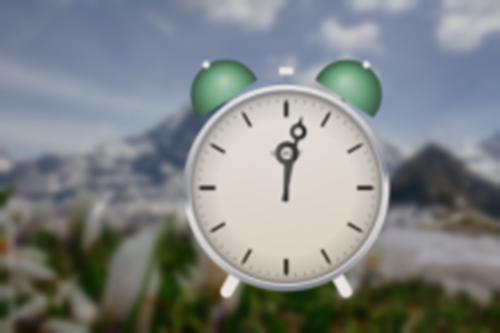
{"hour": 12, "minute": 2}
